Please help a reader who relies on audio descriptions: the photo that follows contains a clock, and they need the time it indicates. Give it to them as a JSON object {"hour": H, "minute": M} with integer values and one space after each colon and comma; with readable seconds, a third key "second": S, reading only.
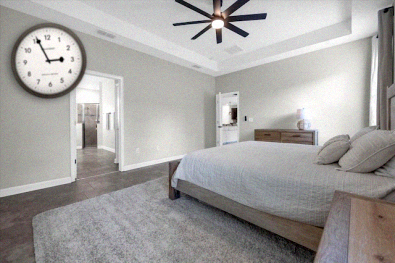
{"hour": 2, "minute": 56}
